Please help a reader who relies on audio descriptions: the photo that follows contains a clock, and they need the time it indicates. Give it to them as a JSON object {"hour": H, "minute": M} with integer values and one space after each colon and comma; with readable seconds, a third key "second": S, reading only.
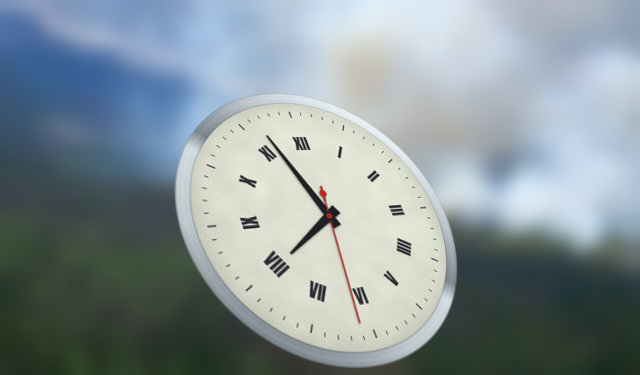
{"hour": 7, "minute": 56, "second": 31}
